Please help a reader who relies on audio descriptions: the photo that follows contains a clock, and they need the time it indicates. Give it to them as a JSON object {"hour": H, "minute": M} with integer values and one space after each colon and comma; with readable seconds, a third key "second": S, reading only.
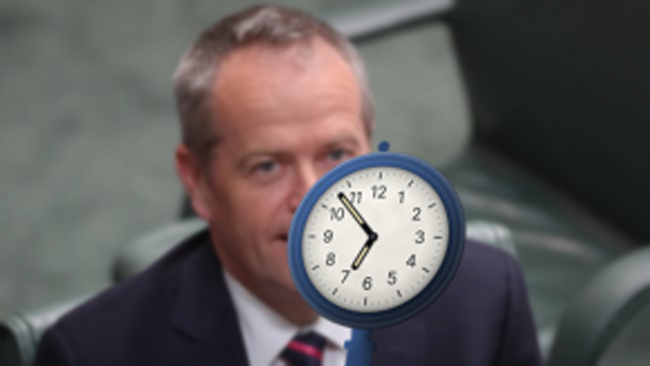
{"hour": 6, "minute": 53}
